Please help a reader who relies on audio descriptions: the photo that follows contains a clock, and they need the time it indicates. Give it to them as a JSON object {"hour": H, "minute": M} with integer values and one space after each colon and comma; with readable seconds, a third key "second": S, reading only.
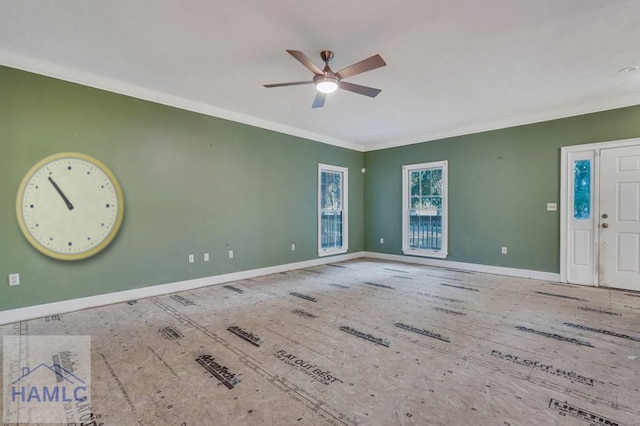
{"hour": 10, "minute": 54}
